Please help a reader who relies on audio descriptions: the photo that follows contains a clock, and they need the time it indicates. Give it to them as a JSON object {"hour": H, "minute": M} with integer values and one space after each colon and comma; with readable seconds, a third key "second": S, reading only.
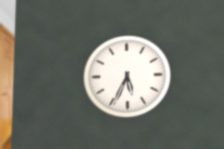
{"hour": 5, "minute": 34}
